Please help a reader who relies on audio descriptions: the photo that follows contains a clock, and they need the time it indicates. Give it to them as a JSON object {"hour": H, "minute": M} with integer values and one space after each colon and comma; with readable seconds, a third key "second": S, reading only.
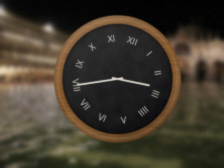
{"hour": 2, "minute": 40}
